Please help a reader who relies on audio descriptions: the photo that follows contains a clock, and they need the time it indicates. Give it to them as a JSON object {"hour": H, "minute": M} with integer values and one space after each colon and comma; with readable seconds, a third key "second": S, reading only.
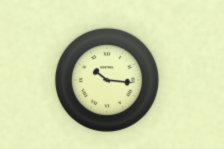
{"hour": 10, "minute": 16}
